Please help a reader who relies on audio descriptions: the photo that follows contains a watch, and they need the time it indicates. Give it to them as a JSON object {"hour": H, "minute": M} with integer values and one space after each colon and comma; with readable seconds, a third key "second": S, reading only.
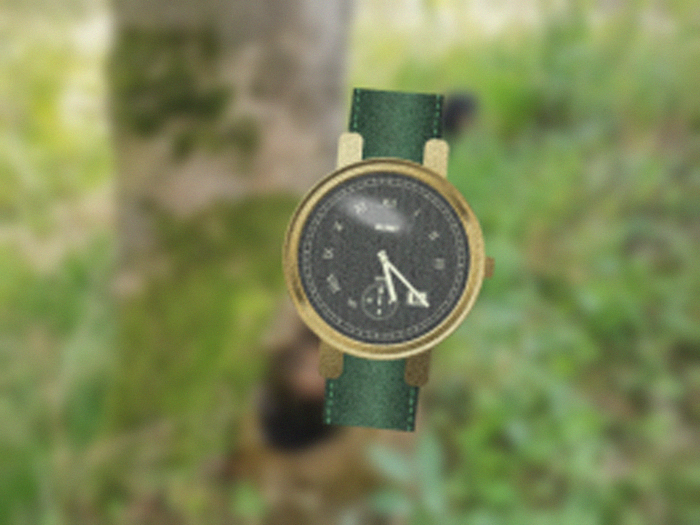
{"hour": 5, "minute": 22}
